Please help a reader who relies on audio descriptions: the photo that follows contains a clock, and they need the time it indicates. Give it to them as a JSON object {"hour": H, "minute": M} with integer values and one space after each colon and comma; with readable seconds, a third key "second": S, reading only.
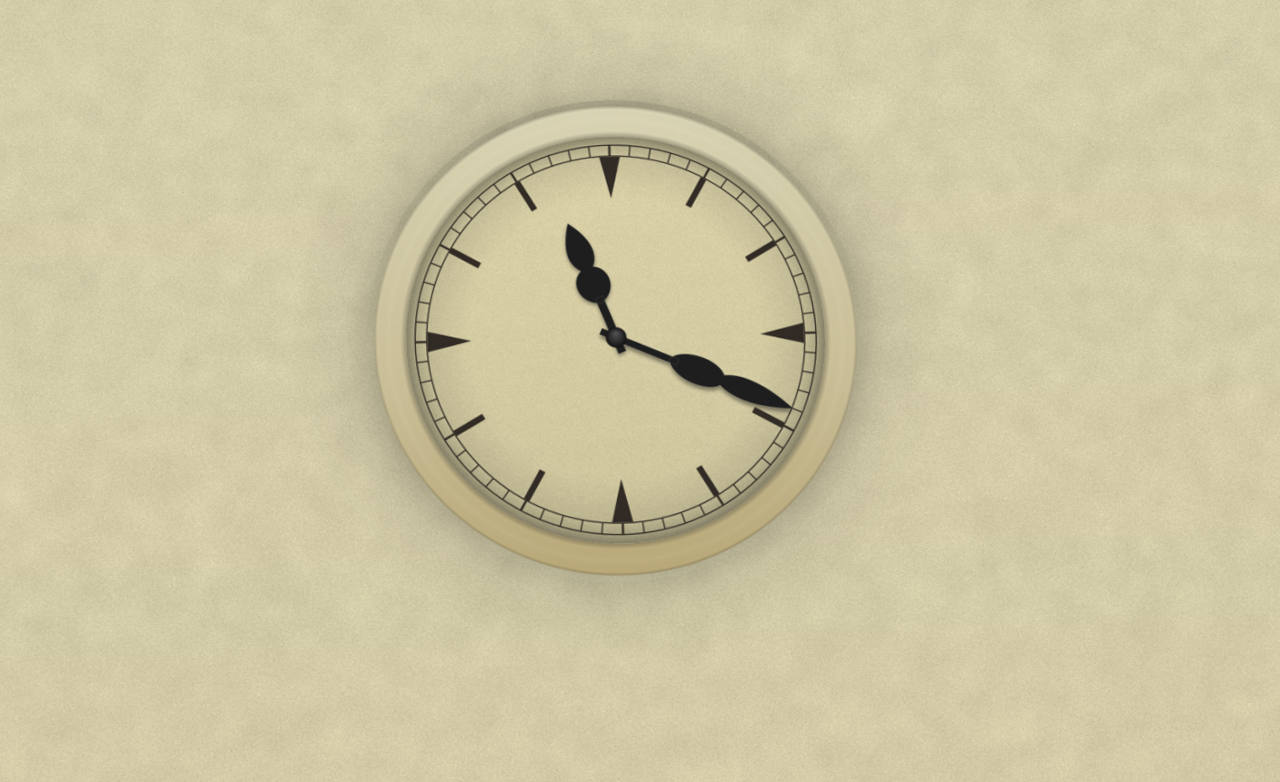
{"hour": 11, "minute": 19}
